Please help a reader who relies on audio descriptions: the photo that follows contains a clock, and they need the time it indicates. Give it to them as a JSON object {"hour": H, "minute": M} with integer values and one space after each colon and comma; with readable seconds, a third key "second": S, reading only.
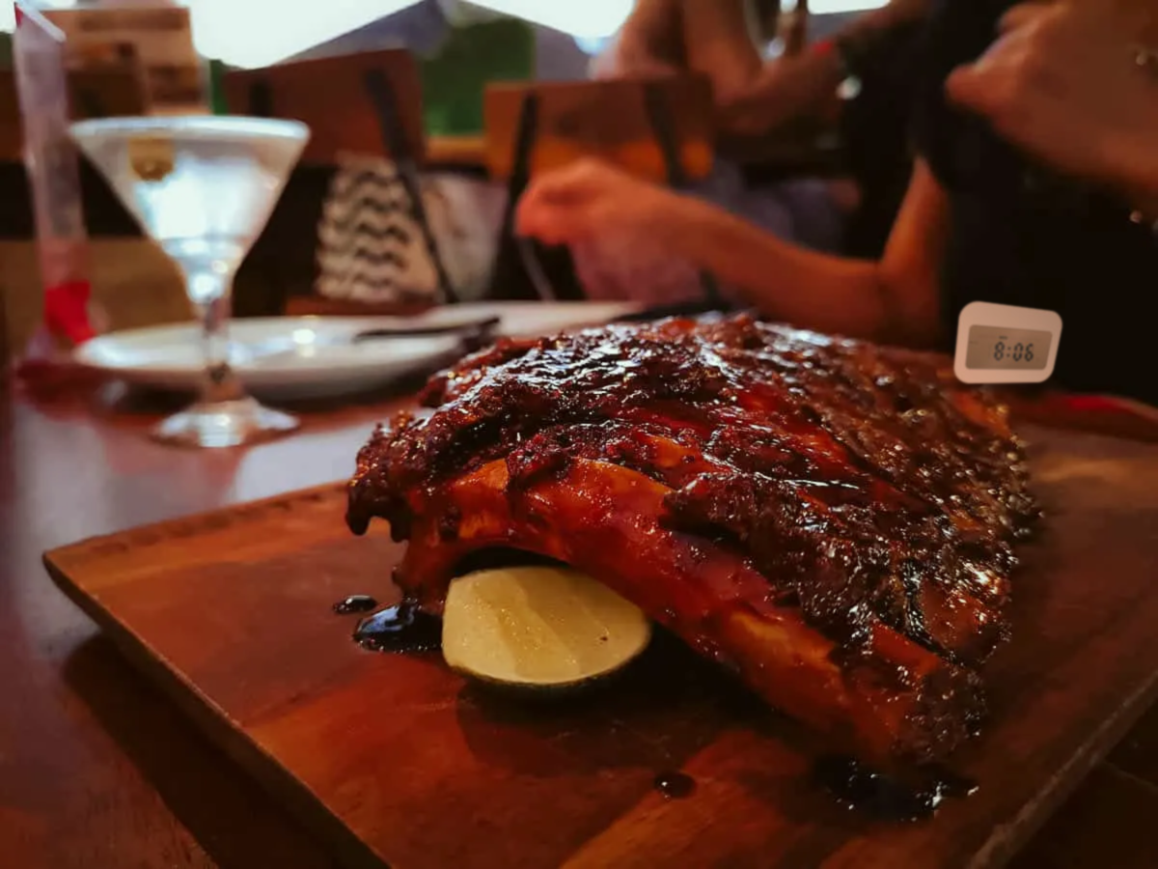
{"hour": 8, "minute": 6}
